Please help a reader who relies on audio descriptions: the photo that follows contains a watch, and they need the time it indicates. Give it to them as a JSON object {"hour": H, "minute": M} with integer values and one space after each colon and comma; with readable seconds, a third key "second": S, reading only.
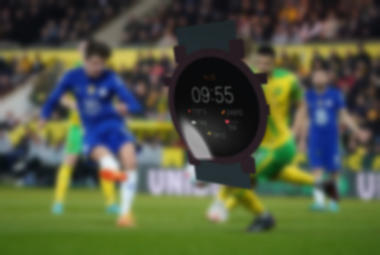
{"hour": 9, "minute": 55}
